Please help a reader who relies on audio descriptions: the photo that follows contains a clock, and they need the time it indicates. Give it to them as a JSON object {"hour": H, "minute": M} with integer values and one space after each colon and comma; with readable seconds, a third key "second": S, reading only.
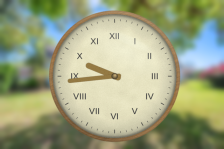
{"hour": 9, "minute": 44}
